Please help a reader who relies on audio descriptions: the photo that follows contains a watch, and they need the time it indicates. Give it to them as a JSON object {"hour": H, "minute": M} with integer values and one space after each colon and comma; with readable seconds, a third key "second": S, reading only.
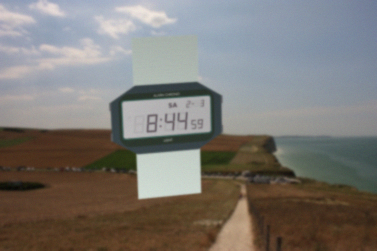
{"hour": 8, "minute": 44}
